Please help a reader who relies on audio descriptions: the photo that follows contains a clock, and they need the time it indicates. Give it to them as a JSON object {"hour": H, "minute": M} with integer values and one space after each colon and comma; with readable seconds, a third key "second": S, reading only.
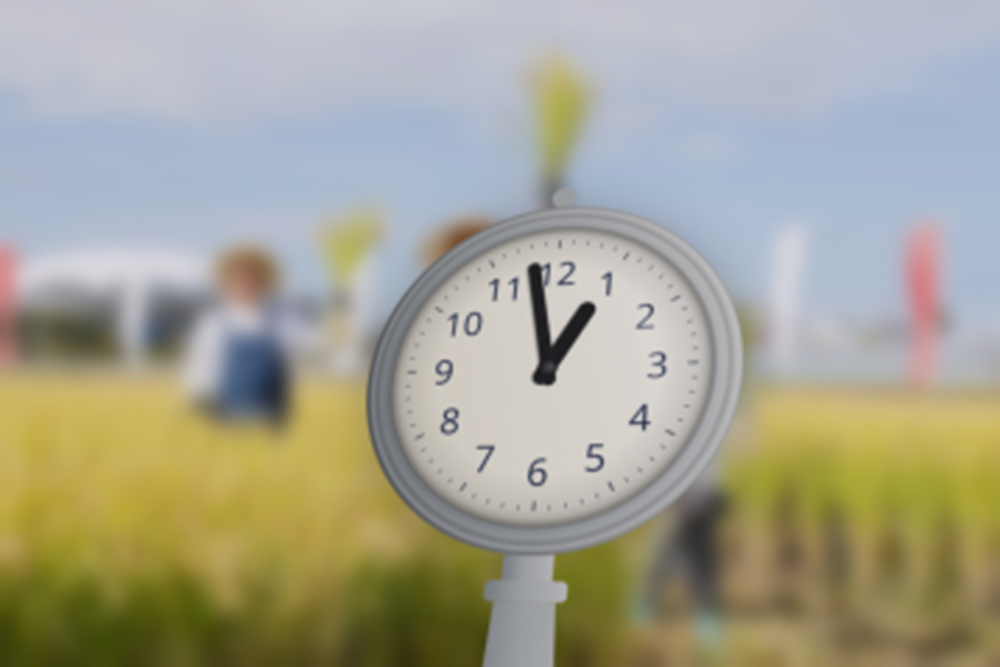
{"hour": 12, "minute": 58}
